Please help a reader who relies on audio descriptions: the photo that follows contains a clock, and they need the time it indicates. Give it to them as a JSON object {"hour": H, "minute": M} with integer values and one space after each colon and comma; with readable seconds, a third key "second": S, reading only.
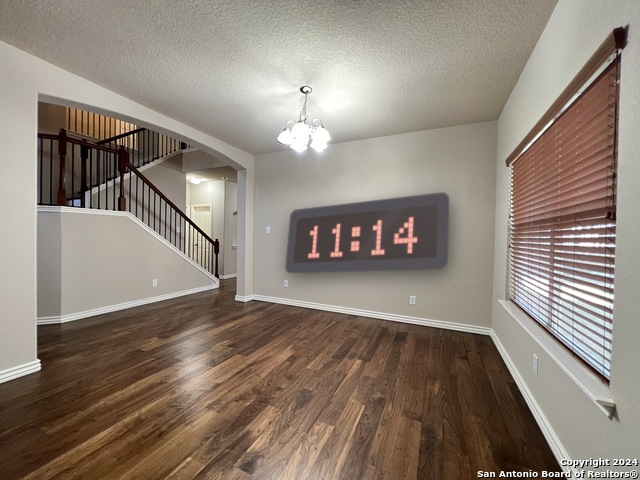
{"hour": 11, "minute": 14}
